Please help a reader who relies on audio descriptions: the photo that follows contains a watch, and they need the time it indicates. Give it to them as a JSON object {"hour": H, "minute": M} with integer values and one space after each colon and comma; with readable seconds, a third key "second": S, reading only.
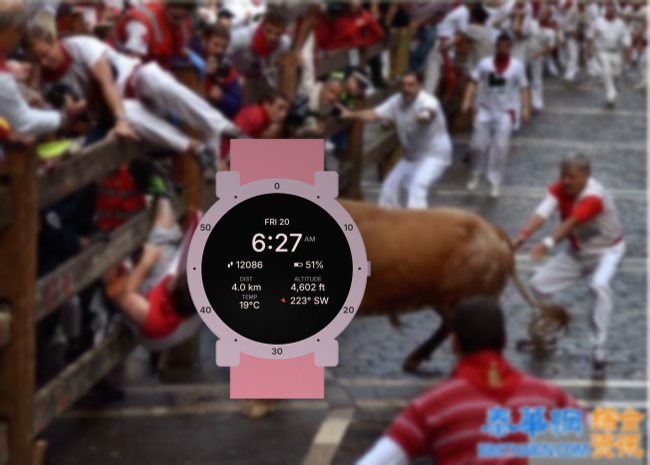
{"hour": 6, "minute": 27}
